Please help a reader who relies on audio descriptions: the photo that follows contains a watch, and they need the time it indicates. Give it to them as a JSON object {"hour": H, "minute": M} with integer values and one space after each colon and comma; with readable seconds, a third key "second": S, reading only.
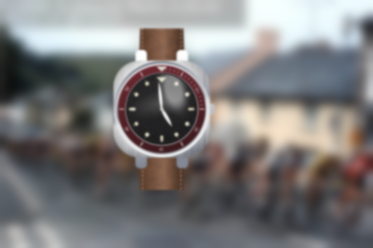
{"hour": 4, "minute": 59}
